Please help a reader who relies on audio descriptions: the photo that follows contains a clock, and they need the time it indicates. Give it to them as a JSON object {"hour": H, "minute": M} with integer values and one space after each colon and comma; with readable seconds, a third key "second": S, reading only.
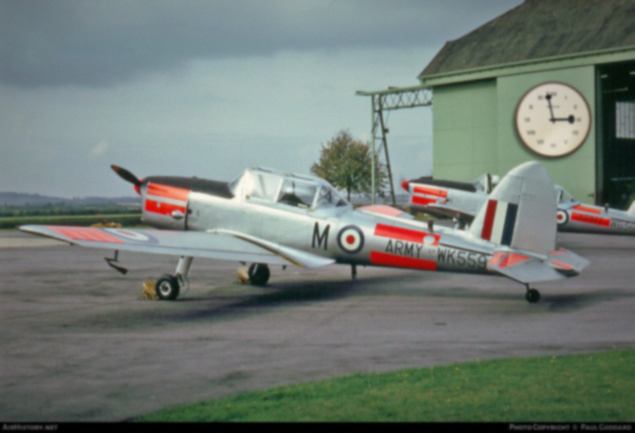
{"hour": 2, "minute": 58}
